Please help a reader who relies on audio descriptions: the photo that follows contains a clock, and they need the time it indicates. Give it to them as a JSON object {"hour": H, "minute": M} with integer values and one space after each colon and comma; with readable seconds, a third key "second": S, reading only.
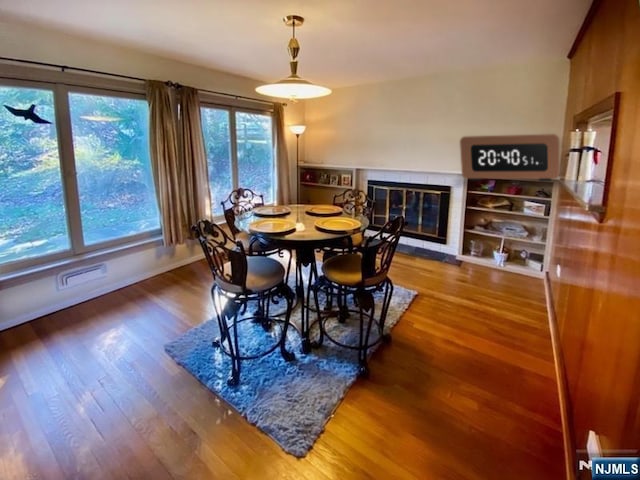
{"hour": 20, "minute": 40}
